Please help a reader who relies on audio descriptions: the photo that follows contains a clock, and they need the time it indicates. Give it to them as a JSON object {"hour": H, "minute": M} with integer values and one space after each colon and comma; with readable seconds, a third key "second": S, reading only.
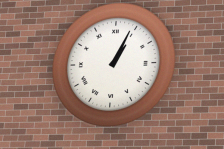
{"hour": 1, "minute": 4}
